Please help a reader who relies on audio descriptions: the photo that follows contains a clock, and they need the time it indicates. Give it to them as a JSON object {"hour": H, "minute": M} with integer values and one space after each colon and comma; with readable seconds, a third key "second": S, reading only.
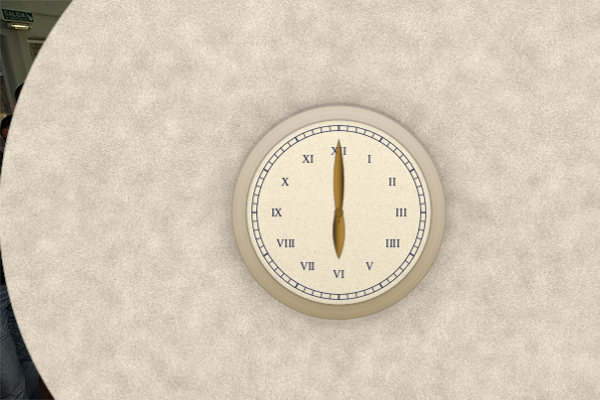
{"hour": 6, "minute": 0}
